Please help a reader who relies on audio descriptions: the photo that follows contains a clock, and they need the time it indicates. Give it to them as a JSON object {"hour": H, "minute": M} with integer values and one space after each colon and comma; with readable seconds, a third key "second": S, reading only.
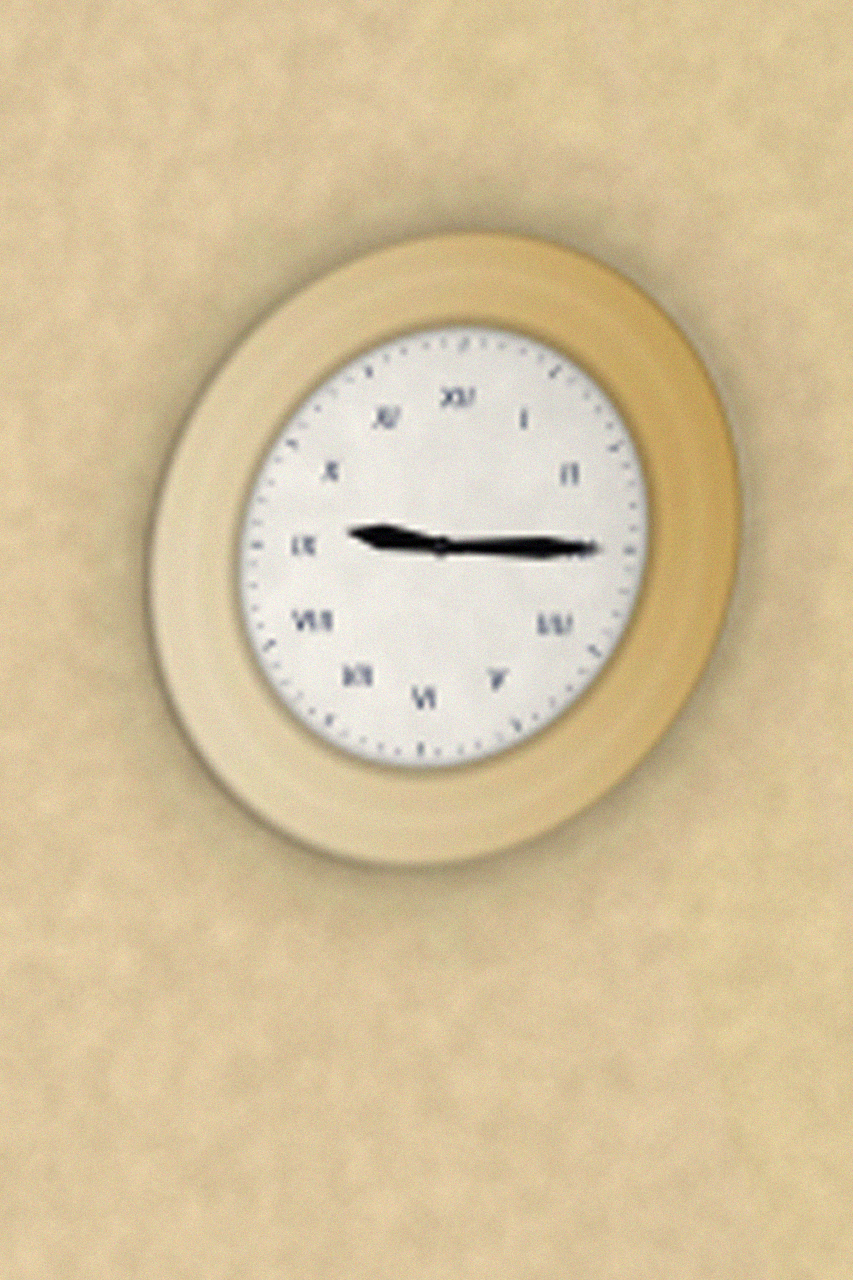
{"hour": 9, "minute": 15}
